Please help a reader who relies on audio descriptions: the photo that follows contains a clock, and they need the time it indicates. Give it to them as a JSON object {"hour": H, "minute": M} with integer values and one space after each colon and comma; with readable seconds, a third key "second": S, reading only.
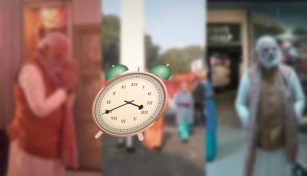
{"hour": 3, "minute": 40}
